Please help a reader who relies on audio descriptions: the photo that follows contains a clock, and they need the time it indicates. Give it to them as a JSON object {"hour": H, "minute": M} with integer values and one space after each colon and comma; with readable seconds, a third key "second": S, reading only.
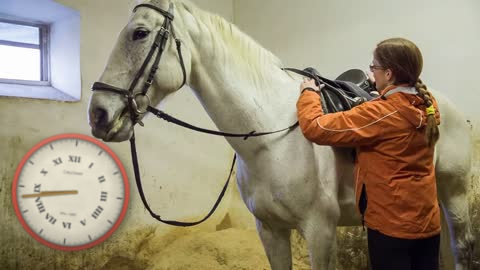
{"hour": 8, "minute": 43}
